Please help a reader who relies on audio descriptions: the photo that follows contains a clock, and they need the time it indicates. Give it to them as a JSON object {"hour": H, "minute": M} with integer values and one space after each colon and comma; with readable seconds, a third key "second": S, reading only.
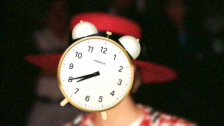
{"hour": 7, "minute": 40}
